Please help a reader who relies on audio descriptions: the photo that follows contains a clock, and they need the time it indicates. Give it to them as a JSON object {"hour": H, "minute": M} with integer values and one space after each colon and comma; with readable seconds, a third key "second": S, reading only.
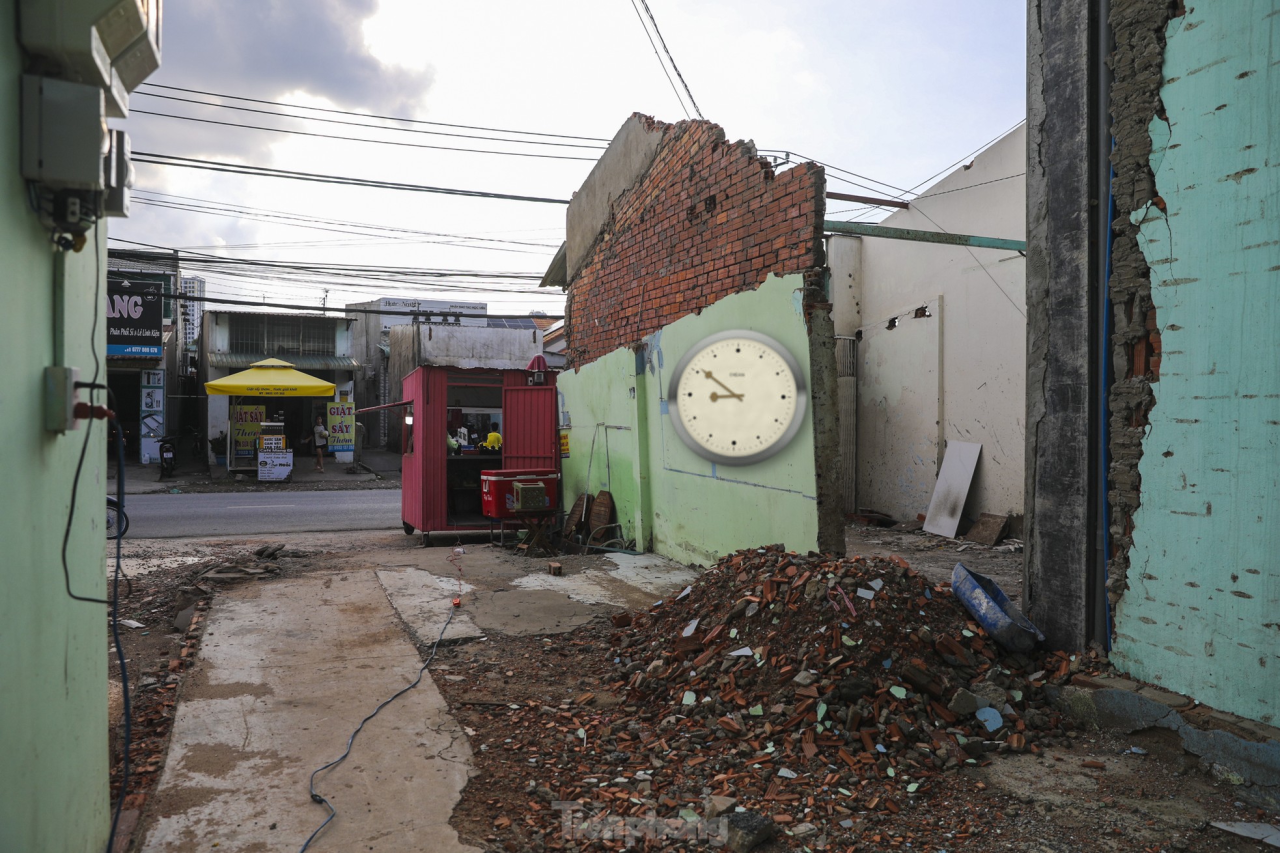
{"hour": 8, "minute": 51}
